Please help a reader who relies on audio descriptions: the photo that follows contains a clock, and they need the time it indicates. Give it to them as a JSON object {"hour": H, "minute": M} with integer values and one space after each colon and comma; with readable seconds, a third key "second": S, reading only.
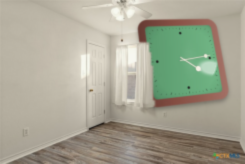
{"hour": 4, "minute": 14}
